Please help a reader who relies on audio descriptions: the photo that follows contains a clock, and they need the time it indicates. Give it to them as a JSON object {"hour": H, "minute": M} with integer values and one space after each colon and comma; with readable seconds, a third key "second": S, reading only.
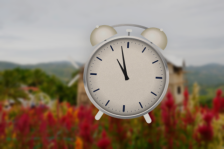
{"hour": 10, "minute": 58}
